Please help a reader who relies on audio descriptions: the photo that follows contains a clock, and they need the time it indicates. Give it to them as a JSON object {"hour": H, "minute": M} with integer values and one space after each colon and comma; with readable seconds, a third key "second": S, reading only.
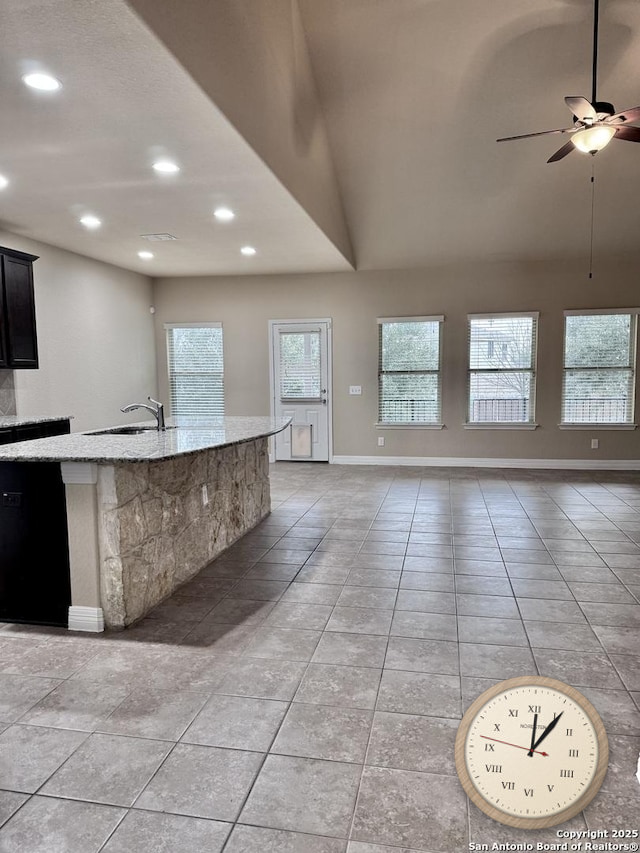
{"hour": 12, "minute": 5, "second": 47}
